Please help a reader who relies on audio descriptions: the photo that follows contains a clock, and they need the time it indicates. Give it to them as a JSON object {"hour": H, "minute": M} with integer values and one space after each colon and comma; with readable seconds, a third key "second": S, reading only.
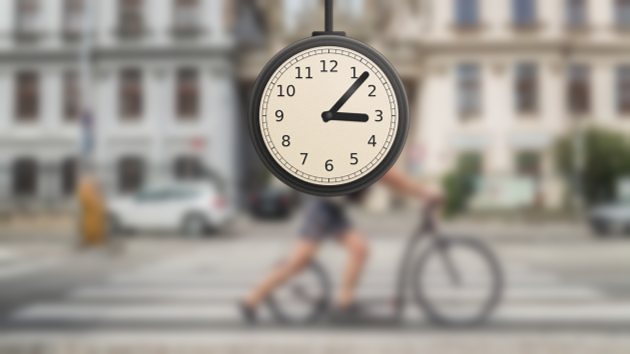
{"hour": 3, "minute": 7}
